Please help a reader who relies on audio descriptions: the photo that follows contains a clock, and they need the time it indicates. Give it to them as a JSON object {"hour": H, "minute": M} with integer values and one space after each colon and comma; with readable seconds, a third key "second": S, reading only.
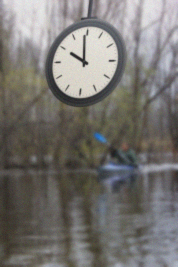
{"hour": 9, "minute": 59}
